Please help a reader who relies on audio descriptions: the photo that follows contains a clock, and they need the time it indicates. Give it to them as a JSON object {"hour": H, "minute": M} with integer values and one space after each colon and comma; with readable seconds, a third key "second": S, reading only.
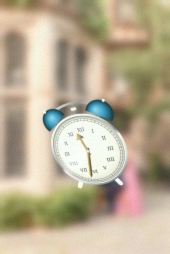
{"hour": 11, "minute": 32}
